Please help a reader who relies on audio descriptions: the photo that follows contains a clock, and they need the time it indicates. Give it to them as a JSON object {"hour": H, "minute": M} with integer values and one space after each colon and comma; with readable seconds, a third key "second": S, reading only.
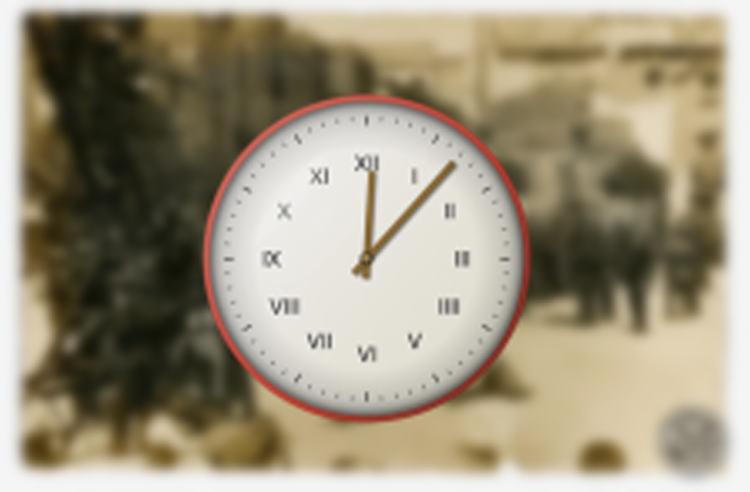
{"hour": 12, "minute": 7}
